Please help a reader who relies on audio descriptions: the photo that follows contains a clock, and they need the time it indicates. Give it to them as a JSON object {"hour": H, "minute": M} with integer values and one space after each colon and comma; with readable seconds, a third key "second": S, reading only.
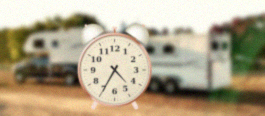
{"hour": 4, "minute": 35}
